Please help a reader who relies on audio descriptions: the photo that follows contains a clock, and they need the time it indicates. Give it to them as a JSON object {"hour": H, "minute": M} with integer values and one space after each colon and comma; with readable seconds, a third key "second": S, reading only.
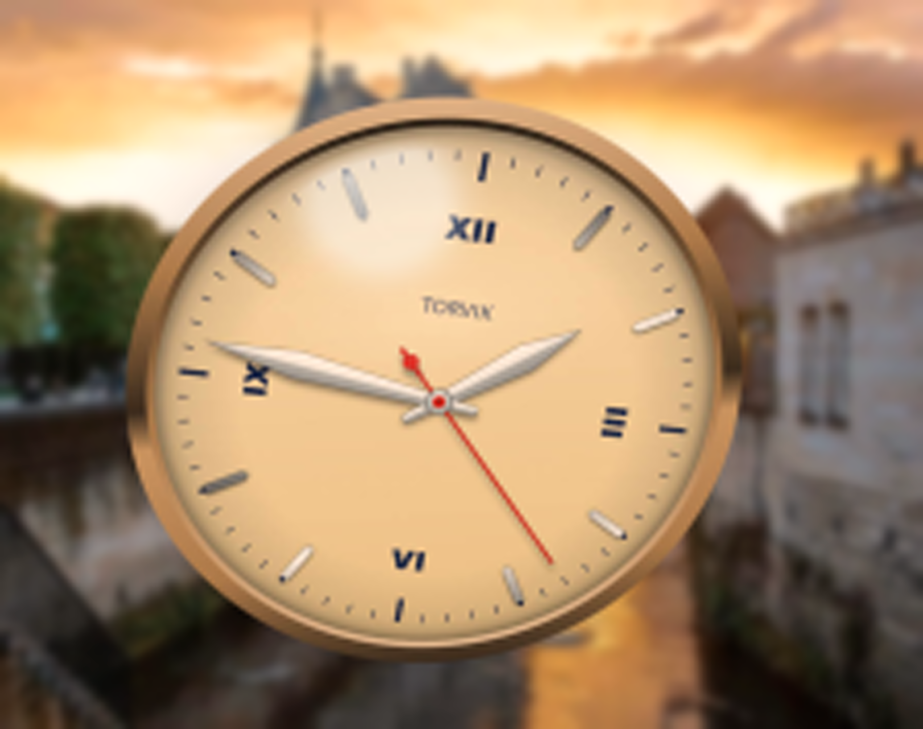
{"hour": 1, "minute": 46, "second": 23}
